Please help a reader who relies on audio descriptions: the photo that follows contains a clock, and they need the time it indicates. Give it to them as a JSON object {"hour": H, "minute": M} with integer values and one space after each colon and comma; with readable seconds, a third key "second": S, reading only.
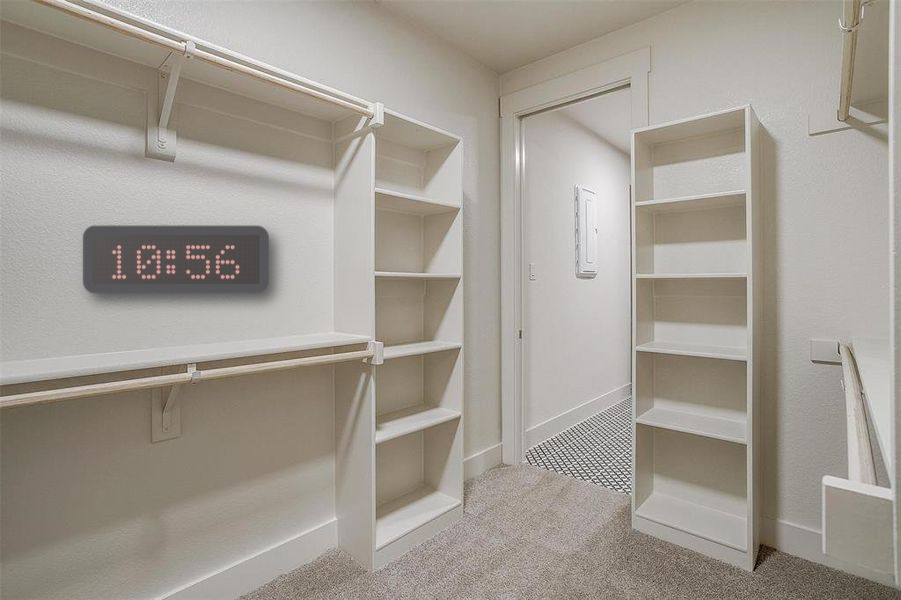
{"hour": 10, "minute": 56}
